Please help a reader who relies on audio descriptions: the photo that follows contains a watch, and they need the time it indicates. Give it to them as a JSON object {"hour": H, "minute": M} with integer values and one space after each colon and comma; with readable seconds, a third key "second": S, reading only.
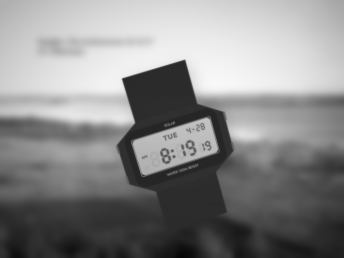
{"hour": 8, "minute": 19, "second": 19}
